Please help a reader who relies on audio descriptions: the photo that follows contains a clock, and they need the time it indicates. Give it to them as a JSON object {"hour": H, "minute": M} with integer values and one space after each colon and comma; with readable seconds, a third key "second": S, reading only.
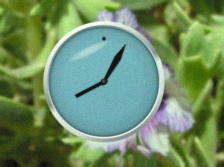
{"hour": 8, "minute": 5}
